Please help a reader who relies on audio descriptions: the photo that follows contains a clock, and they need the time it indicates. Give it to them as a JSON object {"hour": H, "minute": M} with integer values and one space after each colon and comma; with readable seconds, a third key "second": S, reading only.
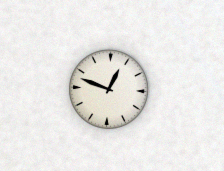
{"hour": 12, "minute": 48}
